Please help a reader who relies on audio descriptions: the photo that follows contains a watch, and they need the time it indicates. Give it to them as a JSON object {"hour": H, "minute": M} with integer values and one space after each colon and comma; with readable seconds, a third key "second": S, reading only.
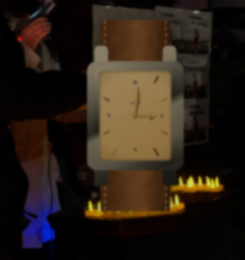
{"hour": 3, "minute": 1}
